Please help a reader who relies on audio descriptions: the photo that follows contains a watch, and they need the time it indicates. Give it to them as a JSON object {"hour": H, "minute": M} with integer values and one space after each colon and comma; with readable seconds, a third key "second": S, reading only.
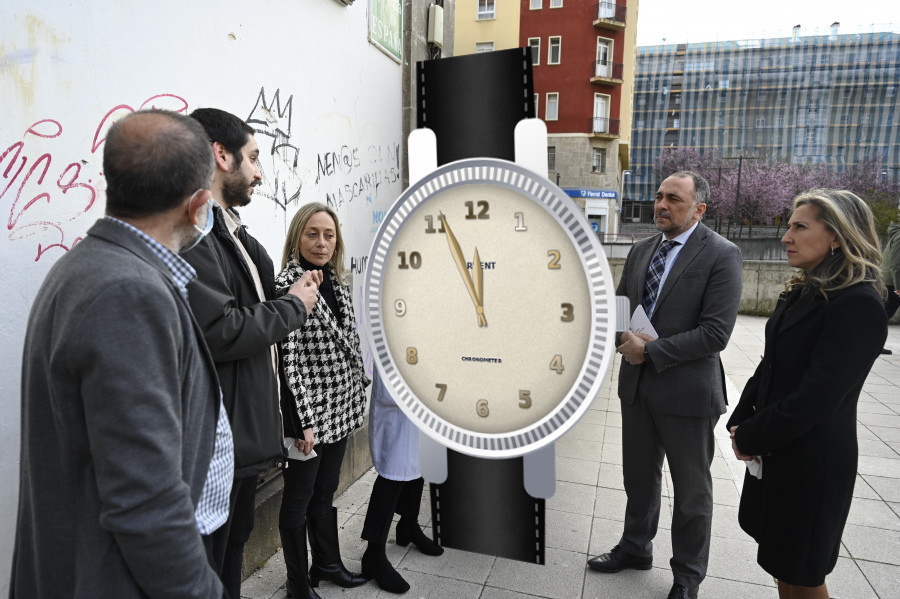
{"hour": 11, "minute": 56}
